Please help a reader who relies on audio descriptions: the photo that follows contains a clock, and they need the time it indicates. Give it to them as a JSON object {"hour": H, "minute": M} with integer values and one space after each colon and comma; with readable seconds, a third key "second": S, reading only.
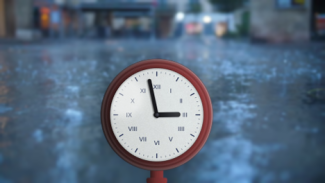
{"hour": 2, "minute": 58}
